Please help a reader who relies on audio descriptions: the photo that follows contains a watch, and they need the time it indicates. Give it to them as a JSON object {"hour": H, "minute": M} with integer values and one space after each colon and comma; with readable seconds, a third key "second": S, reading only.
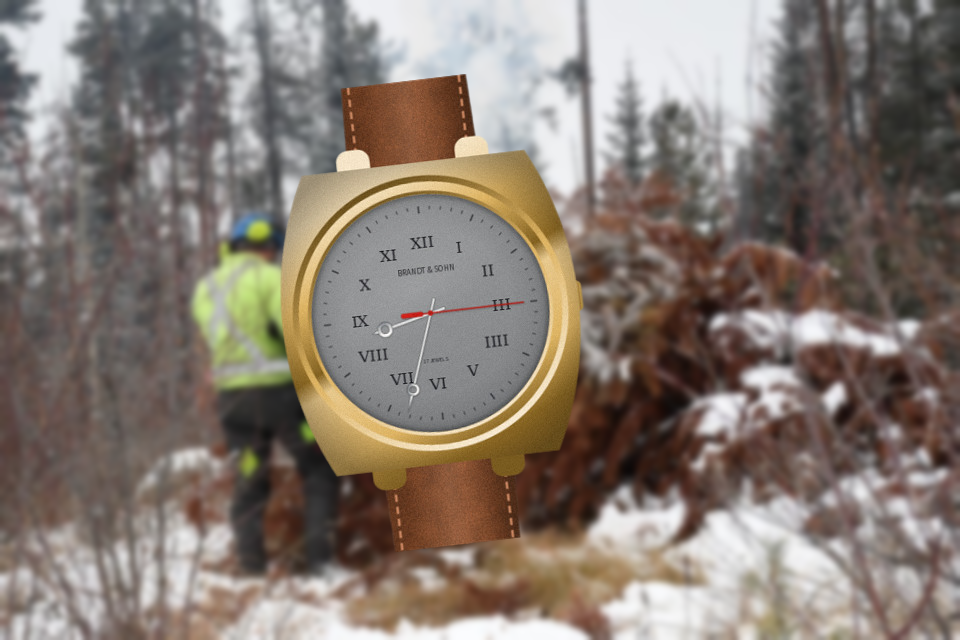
{"hour": 8, "minute": 33, "second": 15}
